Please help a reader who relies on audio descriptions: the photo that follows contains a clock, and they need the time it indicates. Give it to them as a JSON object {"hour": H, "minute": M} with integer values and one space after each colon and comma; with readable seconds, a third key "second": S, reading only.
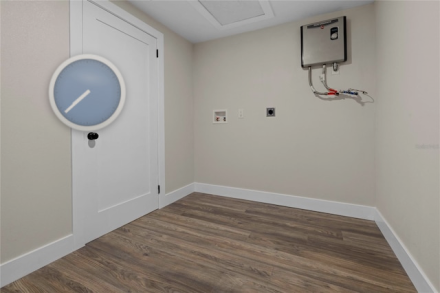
{"hour": 7, "minute": 38}
